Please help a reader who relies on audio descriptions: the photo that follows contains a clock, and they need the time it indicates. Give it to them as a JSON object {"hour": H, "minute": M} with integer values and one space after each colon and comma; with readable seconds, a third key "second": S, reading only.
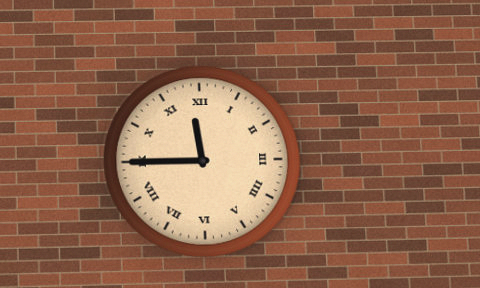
{"hour": 11, "minute": 45}
